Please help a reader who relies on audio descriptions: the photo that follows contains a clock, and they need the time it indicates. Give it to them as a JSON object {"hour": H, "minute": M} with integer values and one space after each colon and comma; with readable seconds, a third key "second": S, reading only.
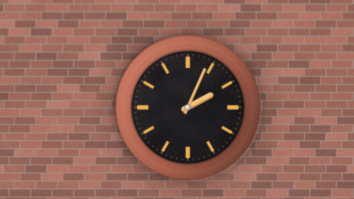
{"hour": 2, "minute": 4}
